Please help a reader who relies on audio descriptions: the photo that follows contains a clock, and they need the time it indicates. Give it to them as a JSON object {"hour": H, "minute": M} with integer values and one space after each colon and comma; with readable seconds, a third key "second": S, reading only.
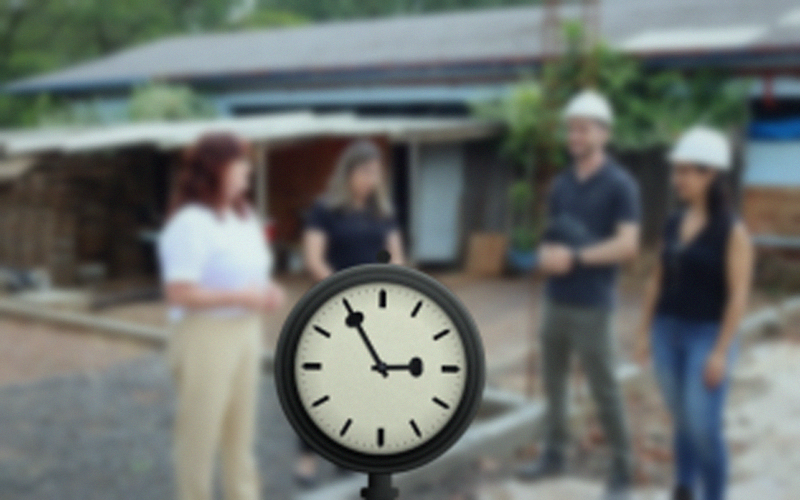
{"hour": 2, "minute": 55}
